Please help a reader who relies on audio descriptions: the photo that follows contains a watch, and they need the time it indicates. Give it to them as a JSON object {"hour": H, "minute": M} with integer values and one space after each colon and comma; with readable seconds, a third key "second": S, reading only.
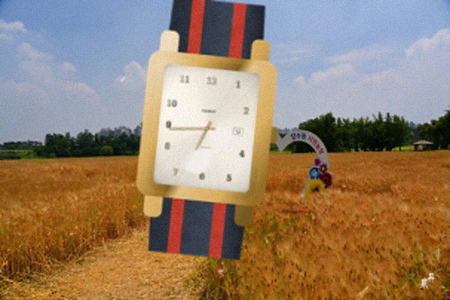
{"hour": 6, "minute": 44}
